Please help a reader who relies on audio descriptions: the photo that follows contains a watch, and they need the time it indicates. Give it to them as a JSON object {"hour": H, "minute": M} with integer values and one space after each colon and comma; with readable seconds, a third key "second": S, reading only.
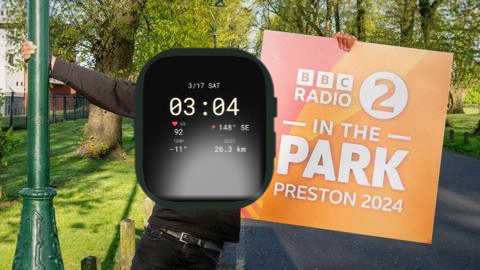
{"hour": 3, "minute": 4}
